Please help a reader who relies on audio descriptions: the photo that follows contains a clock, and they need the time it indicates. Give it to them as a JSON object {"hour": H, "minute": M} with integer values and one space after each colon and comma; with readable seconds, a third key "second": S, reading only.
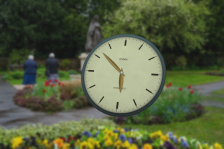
{"hour": 5, "minute": 52}
